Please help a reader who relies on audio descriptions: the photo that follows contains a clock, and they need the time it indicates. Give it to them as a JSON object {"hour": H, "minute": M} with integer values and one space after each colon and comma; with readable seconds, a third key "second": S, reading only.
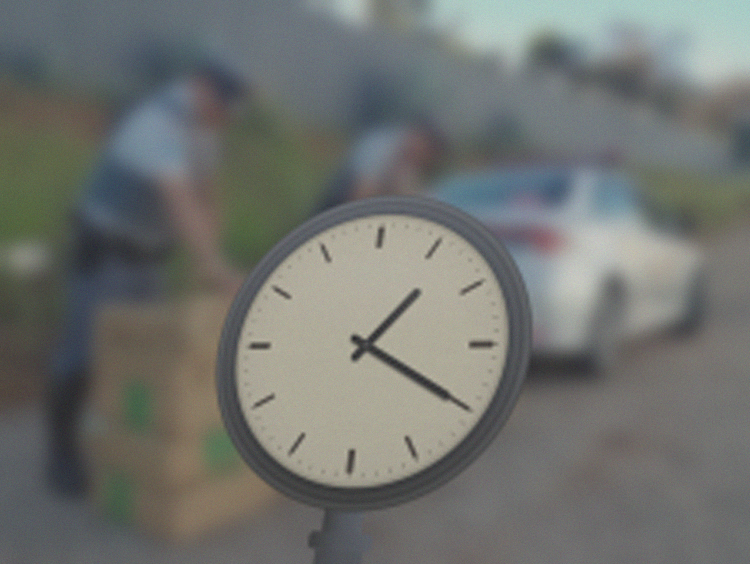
{"hour": 1, "minute": 20}
